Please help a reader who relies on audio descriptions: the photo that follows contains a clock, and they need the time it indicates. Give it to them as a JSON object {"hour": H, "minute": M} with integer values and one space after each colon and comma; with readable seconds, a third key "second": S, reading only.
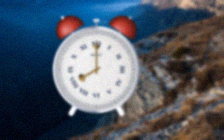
{"hour": 8, "minute": 0}
